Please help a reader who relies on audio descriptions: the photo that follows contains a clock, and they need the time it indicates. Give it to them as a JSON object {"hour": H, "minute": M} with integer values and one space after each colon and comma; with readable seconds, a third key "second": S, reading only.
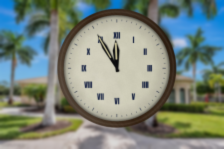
{"hour": 11, "minute": 55}
